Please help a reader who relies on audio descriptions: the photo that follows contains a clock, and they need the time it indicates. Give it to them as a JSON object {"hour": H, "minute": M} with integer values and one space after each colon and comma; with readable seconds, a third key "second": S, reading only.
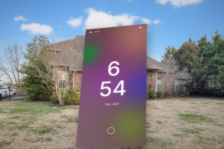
{"hour": 6, "minute": 54}
